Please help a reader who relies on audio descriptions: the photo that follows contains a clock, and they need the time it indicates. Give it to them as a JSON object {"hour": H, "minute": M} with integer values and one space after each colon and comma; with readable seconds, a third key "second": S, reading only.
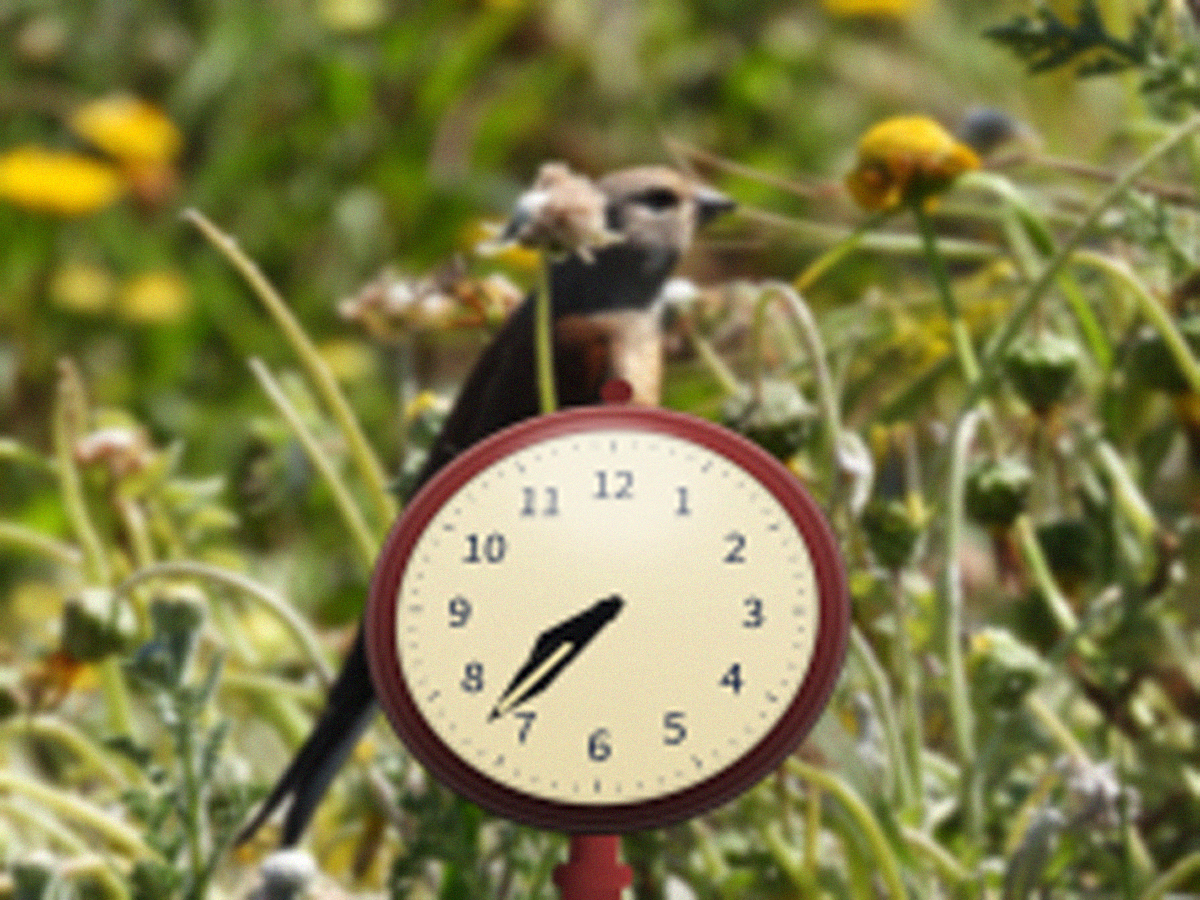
{"hour": 7, "minute": 37}
